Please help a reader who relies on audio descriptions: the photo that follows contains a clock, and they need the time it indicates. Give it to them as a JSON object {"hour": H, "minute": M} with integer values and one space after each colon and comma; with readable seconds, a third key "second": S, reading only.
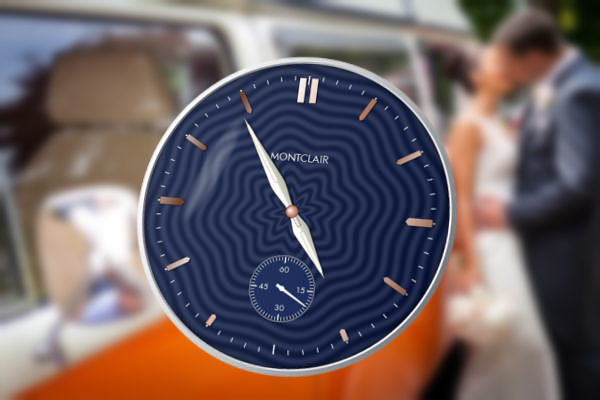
{"hour": 4, "minute": 54, "second": 20}
